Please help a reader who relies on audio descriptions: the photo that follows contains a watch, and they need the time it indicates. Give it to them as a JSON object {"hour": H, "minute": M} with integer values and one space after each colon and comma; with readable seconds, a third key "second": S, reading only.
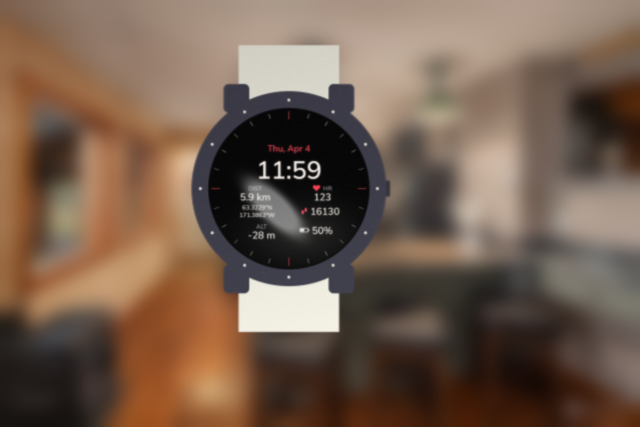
{"hour": 11, "minute": 59}
